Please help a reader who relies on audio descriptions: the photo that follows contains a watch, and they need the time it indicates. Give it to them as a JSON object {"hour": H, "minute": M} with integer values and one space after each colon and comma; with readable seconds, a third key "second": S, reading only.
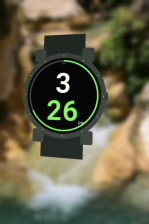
{"hour": 3, "minute": 26}
